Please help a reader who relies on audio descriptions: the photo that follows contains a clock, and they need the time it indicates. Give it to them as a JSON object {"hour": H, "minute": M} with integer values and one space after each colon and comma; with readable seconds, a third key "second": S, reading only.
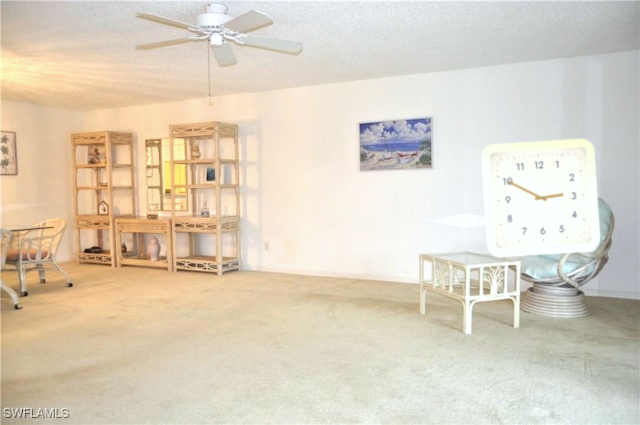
{"hour": 2, "minute": 50}
